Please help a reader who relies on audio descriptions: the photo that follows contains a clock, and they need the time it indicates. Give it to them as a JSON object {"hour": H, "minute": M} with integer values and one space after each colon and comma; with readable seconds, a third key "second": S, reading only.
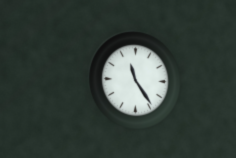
{"hour": 11, "minute": 24}
